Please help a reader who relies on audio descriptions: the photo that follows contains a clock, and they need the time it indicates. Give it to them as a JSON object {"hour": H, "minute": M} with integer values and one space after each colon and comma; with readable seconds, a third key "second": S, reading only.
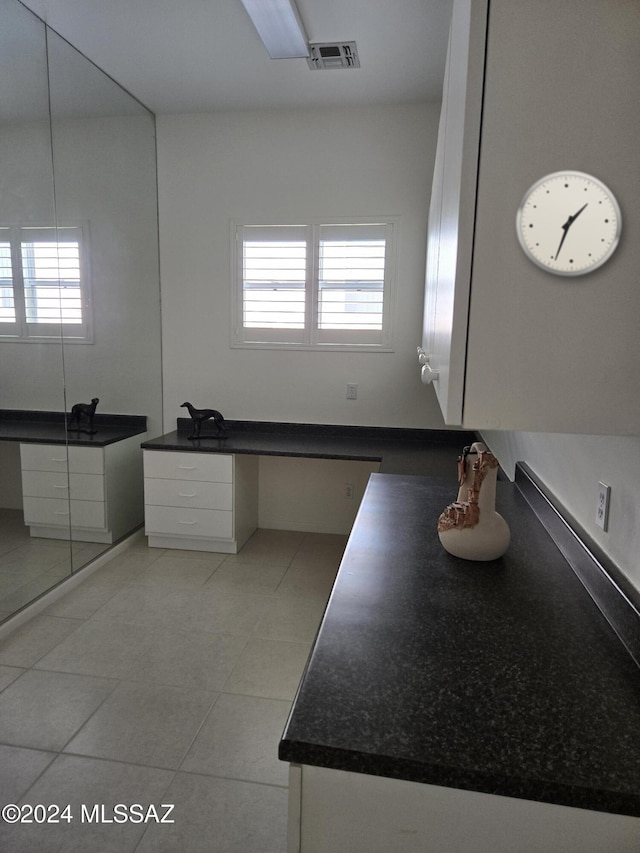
{"hour": 1, "minute": 34}
